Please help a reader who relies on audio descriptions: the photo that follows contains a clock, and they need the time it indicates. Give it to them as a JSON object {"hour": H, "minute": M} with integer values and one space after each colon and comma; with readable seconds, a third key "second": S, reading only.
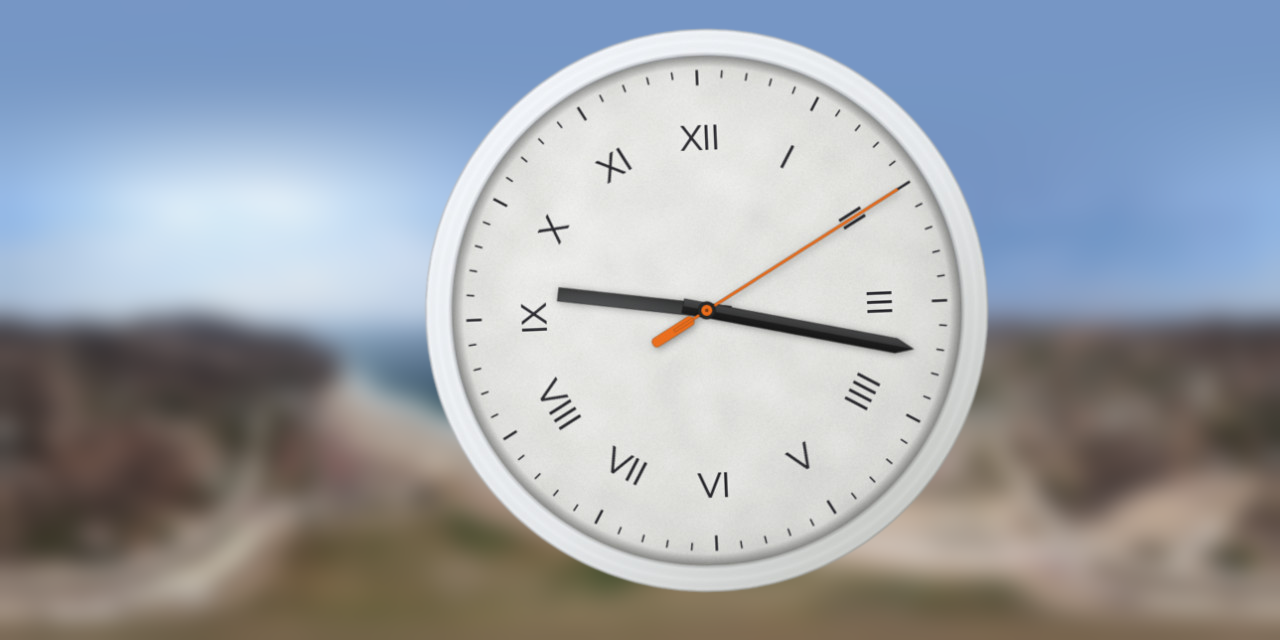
{"hour": 9, "minute": 17, "second": 10}
